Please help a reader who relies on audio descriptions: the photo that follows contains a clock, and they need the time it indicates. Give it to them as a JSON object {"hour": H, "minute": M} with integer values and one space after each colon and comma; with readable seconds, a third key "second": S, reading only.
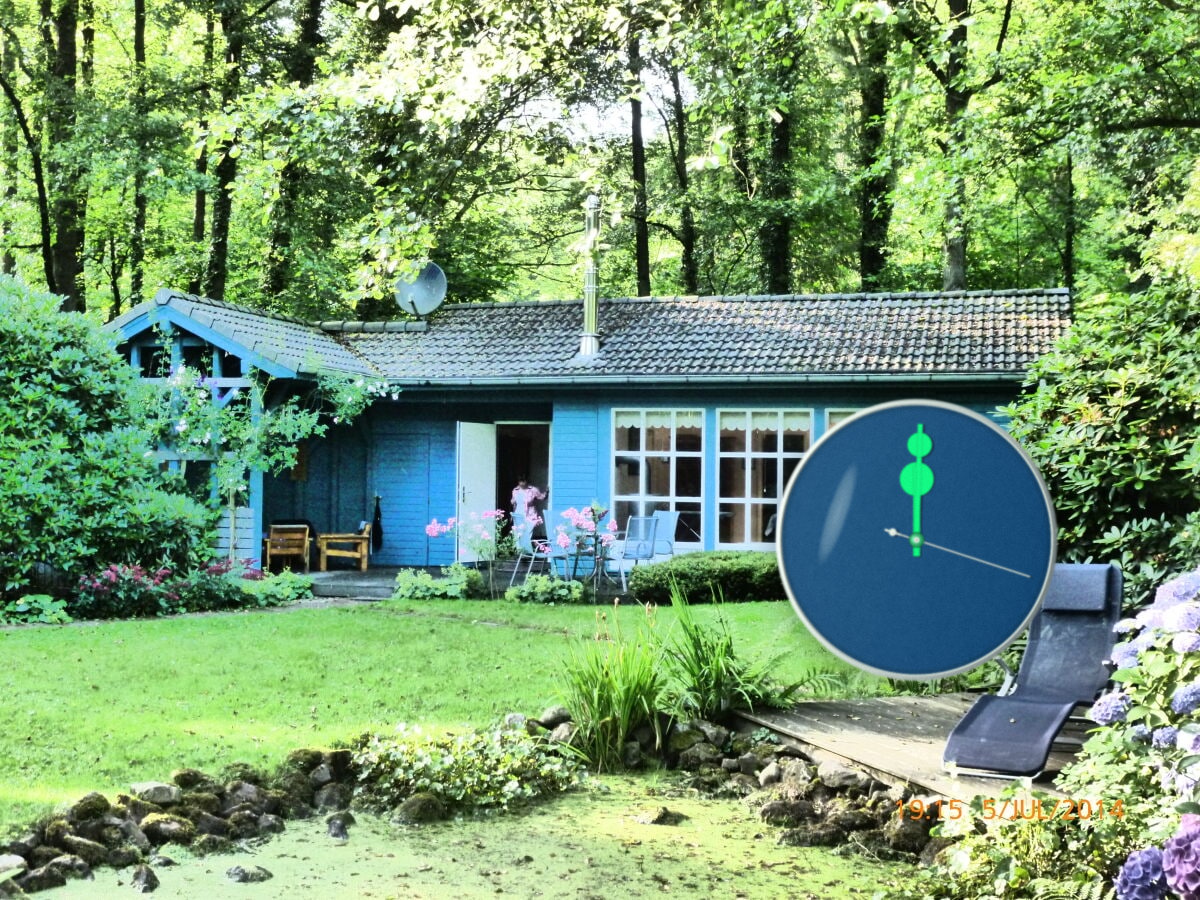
{"hour": 12, "minute": 0, "second": 18}
